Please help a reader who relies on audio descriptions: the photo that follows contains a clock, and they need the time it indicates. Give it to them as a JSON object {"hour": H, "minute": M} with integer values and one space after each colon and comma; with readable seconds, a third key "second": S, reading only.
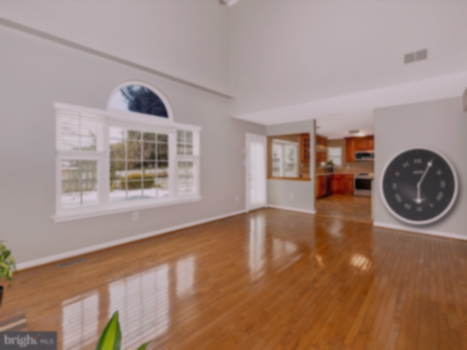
{"hour": 6, "minute": 5}
